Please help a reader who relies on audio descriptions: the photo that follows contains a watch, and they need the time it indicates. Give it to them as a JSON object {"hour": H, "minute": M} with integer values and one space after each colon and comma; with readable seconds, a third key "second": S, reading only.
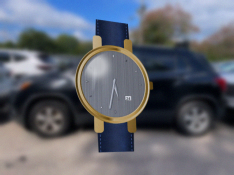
{"hour": 5, "minute": 32}
